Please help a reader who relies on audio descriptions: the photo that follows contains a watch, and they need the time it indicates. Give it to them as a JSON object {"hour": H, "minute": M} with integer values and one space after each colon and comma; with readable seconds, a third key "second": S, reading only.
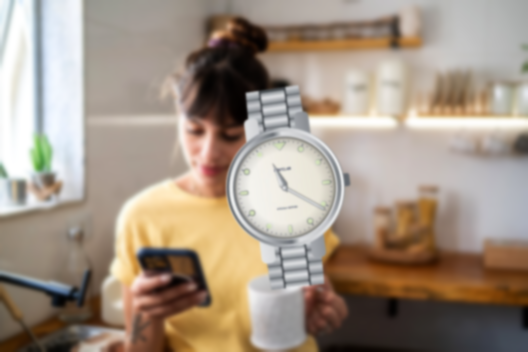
{"hour": 11, "minute": 21}
